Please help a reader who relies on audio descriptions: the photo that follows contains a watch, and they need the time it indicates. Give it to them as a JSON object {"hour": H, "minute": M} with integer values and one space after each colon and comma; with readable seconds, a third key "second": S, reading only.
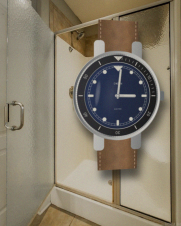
{"hour": 3, "minute": 1}
